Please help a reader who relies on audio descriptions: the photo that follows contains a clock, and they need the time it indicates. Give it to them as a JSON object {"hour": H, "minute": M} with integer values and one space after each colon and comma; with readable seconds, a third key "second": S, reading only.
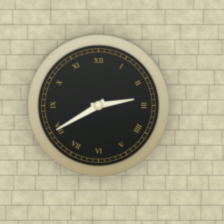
{"hour": 2, "minute": 40}
